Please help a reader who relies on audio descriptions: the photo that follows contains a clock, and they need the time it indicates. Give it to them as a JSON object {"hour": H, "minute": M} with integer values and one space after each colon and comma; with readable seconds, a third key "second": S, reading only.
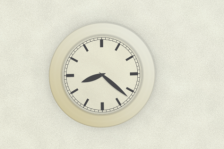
{"hour": 8, "minute": 22}
